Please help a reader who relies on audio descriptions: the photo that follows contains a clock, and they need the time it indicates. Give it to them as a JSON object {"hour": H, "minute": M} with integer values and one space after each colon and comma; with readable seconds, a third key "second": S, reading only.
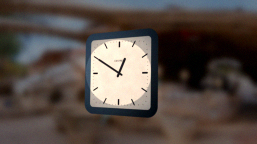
{"hour": 12, "minute": 50}
